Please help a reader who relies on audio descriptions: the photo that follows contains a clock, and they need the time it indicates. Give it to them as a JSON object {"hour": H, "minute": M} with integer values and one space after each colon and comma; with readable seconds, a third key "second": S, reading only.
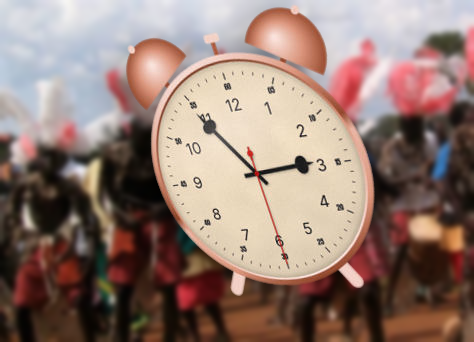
{"hour": 2, "minute": 54, "second": 30}
